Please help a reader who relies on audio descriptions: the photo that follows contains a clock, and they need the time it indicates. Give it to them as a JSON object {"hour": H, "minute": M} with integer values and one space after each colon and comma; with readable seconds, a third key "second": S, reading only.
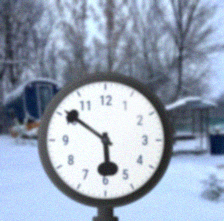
{"hour": 5, "minute": 51}
